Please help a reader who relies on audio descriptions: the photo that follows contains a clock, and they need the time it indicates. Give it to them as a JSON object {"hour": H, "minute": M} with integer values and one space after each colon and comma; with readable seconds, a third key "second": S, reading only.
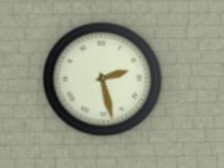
{"hour": 2, "minute": 28}
